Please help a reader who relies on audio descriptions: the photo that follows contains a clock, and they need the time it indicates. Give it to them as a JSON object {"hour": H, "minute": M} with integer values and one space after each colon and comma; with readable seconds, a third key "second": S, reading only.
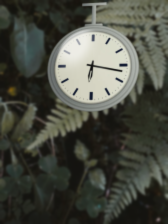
{"hour": 6, "minute": 17}
